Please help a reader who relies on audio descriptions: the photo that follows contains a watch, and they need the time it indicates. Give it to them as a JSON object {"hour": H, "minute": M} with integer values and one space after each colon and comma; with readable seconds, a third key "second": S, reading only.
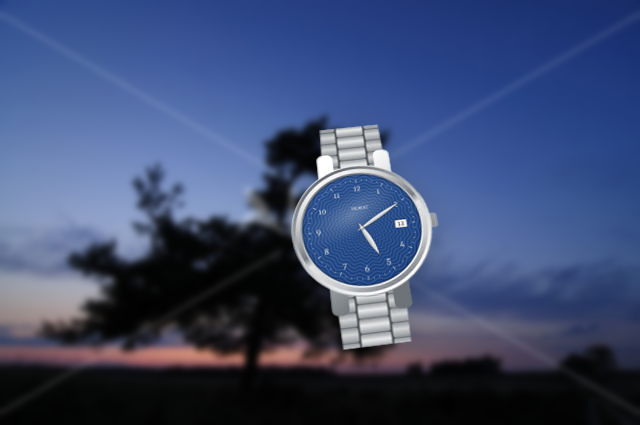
{"hour": 5, "minute": 10}
